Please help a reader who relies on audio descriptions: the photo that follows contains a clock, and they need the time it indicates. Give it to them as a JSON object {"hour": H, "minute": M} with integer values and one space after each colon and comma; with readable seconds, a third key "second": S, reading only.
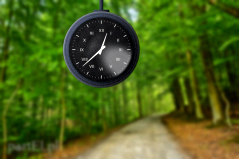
{"hour": 12, "minute": 38}
